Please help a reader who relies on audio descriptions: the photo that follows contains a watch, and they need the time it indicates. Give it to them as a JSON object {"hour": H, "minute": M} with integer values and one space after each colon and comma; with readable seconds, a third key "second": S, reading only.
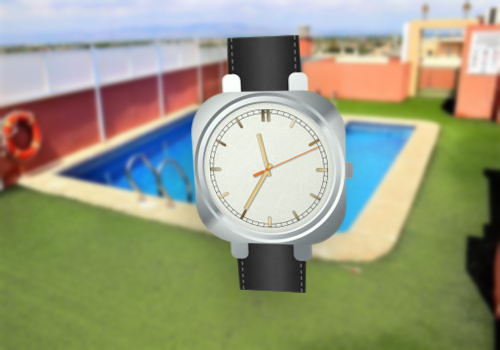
{"hour": 11, "minute": 35, "second": 11}
